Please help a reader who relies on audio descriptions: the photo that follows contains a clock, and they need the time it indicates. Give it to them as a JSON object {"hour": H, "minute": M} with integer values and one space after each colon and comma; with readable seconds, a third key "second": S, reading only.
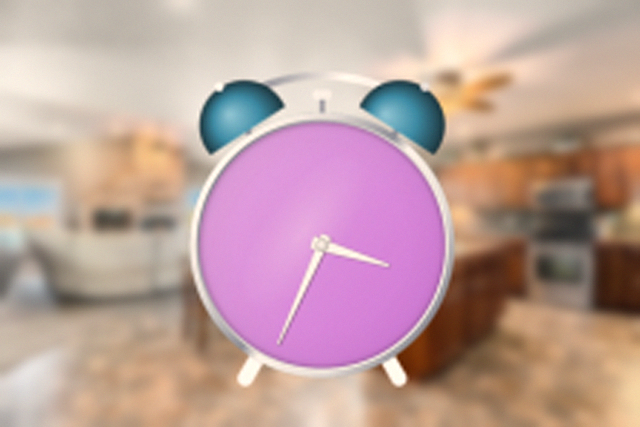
{"hour": 3, "minute": 34}
